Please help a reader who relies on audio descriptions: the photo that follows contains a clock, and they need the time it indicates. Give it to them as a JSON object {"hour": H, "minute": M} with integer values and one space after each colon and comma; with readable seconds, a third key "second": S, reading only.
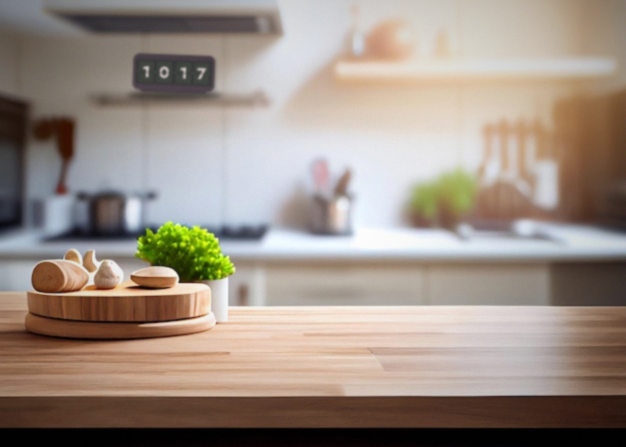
{"hour": 10, "minute": 17}
